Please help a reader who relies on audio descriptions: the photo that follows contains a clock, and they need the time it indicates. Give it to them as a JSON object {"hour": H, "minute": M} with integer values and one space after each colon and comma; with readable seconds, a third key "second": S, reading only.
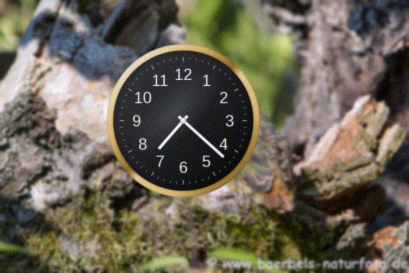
{"hour": 7, "minute": 22}
